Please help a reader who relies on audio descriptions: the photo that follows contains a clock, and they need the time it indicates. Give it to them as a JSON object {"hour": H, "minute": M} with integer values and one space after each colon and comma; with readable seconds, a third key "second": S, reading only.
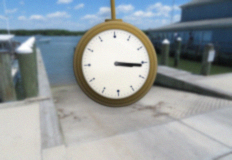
{"hour": 3, "minute": 16}
